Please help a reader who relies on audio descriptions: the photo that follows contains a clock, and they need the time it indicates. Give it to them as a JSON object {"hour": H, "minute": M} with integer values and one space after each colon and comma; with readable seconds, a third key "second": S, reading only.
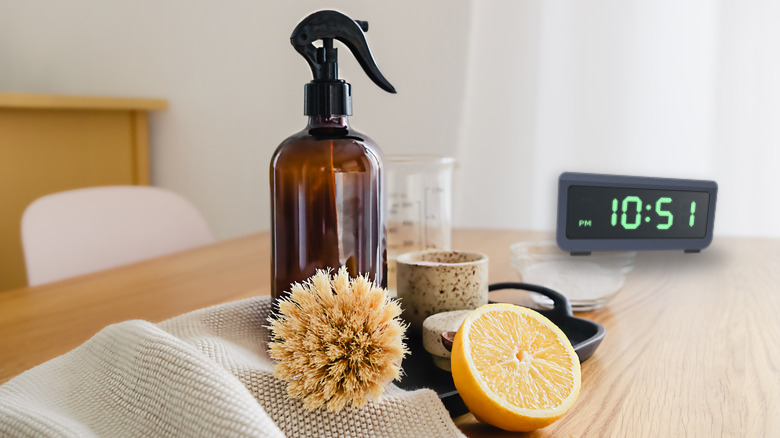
{"hour": 10, "minute": 51}
